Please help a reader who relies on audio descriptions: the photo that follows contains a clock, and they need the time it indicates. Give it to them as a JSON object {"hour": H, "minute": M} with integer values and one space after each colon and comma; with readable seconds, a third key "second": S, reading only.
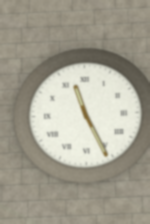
{"hour": 11, "minute": 26}
